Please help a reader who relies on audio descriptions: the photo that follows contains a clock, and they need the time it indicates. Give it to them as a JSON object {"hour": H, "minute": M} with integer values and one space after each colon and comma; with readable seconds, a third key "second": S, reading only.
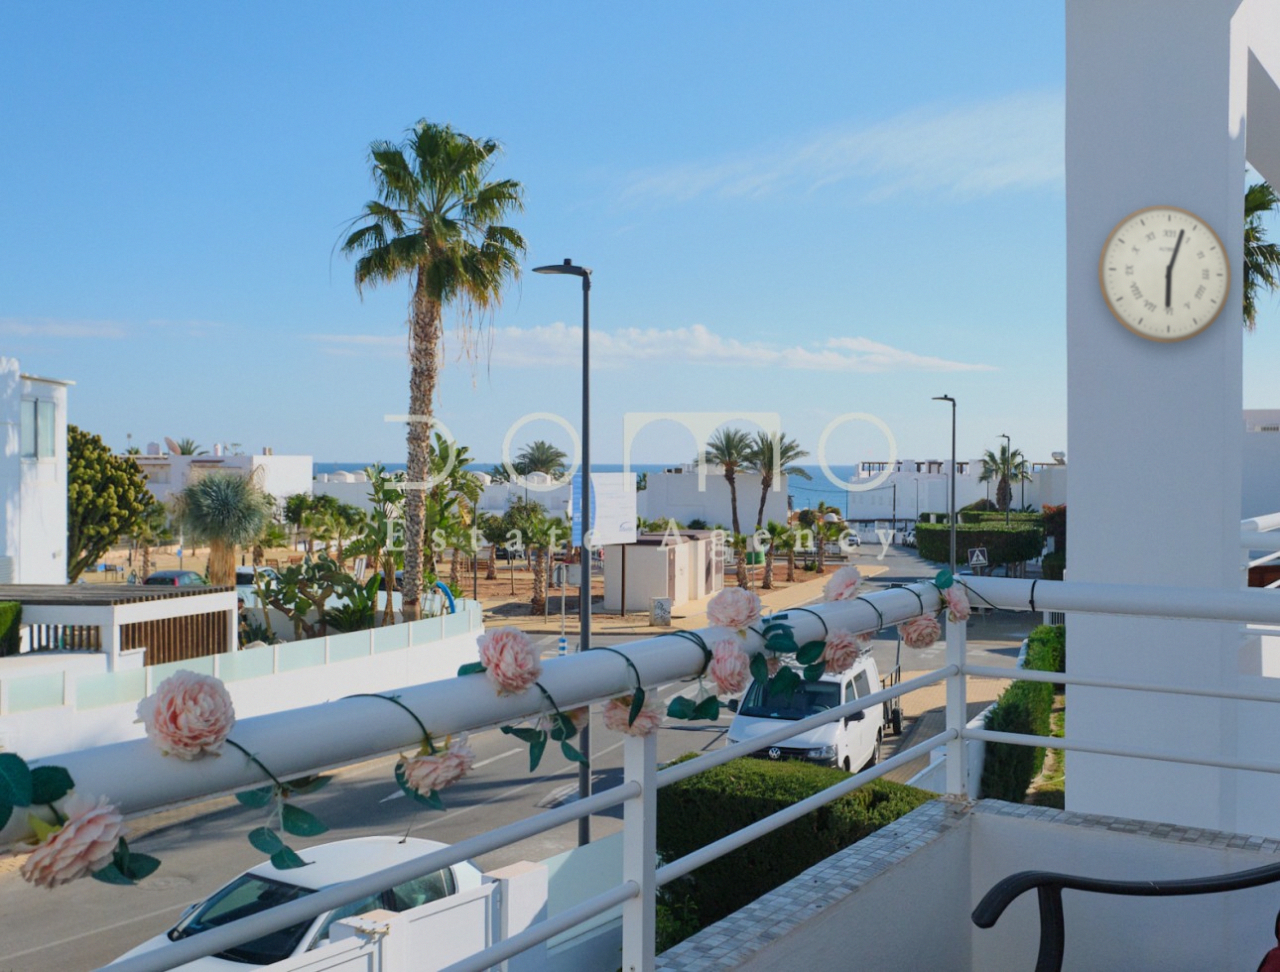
{"hour": 6, "minute": 3}
